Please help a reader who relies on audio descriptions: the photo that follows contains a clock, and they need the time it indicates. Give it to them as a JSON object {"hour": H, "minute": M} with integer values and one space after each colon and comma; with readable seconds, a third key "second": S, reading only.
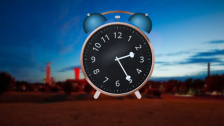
{"hour": 2, "minute": 25}
